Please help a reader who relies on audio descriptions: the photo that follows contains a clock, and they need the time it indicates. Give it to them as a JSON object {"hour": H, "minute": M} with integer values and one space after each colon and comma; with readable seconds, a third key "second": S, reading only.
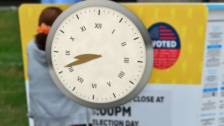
{"hour": 8, "minute": 41}
